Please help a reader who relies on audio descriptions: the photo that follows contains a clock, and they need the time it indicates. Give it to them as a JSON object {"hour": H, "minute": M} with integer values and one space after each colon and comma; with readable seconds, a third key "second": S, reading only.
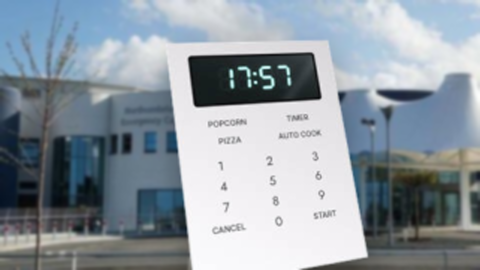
{"hour": 17, "minute": 57}
